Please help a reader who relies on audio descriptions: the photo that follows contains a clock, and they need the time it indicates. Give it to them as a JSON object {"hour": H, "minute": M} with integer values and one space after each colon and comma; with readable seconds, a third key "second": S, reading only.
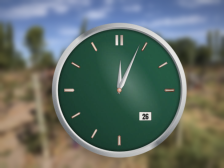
{"hour": 12, "minute": 4}
